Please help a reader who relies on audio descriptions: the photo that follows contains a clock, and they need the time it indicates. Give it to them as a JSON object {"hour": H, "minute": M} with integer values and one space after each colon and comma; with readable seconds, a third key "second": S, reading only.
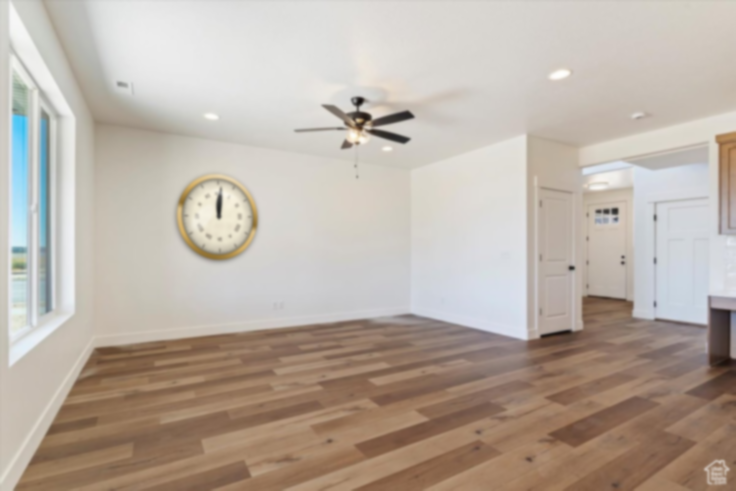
{"hour": 12, "minute": 1}
